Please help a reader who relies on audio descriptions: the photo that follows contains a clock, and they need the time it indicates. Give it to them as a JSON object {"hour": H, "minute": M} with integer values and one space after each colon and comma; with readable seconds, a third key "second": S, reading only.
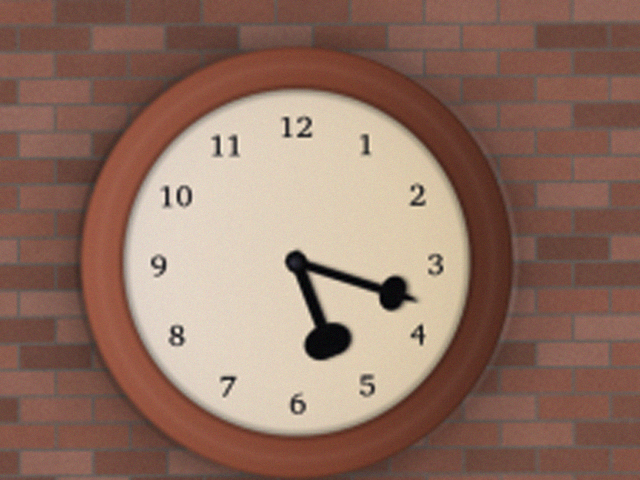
{"hour": 5, "minute": 18}
